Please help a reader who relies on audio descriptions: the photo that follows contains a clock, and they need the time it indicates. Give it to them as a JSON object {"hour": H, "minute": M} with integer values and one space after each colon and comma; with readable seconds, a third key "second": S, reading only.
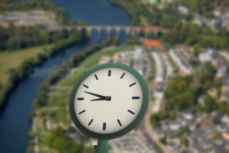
{"hour": 8, "minute": 48}
